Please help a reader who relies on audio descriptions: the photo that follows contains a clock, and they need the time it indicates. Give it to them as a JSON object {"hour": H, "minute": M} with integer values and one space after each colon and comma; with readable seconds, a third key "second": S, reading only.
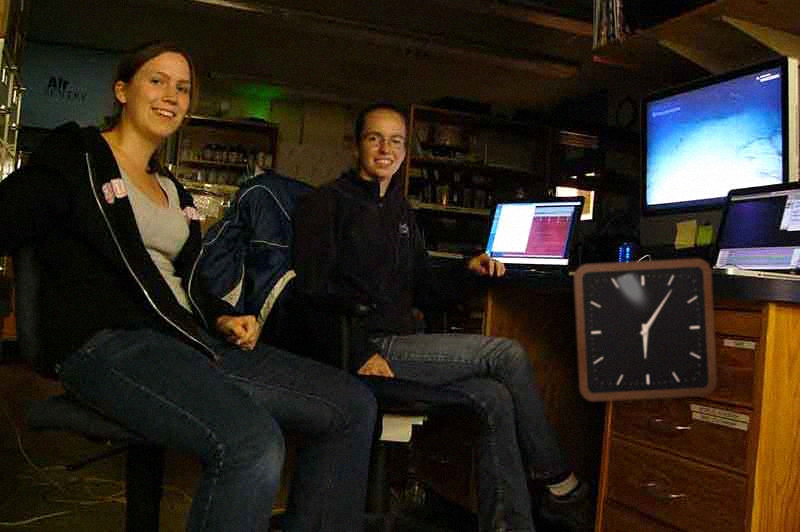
{"hour": 6, "minute": 6}
